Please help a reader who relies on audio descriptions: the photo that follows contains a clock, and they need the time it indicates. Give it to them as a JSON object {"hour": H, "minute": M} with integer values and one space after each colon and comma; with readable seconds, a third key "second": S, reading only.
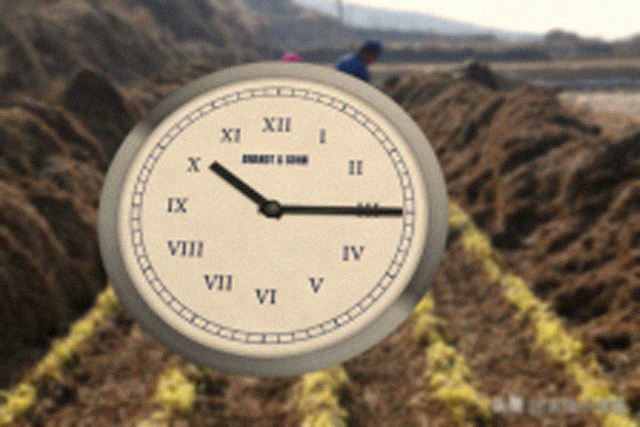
{"hour": 10, "minute": 15}
